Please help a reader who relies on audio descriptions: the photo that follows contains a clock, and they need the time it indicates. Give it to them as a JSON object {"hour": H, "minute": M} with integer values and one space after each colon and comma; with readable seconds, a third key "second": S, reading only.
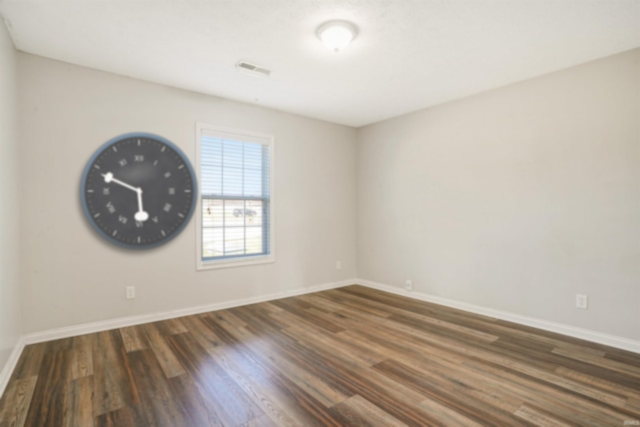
{"hour": 5, "minute": 49}
